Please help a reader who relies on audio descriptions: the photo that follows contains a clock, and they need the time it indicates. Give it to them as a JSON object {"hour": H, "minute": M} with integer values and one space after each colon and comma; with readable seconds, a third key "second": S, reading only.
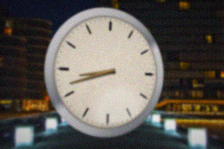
{"hour": 8, "minute": 42}
